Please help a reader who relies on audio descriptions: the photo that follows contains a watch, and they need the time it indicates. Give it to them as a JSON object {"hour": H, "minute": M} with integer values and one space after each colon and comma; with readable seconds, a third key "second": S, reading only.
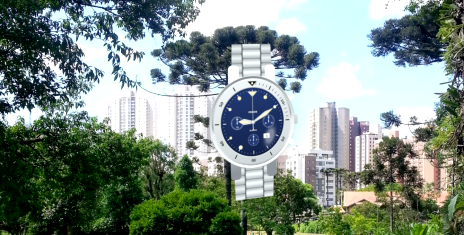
{"hour": 9, "minute": 10}
